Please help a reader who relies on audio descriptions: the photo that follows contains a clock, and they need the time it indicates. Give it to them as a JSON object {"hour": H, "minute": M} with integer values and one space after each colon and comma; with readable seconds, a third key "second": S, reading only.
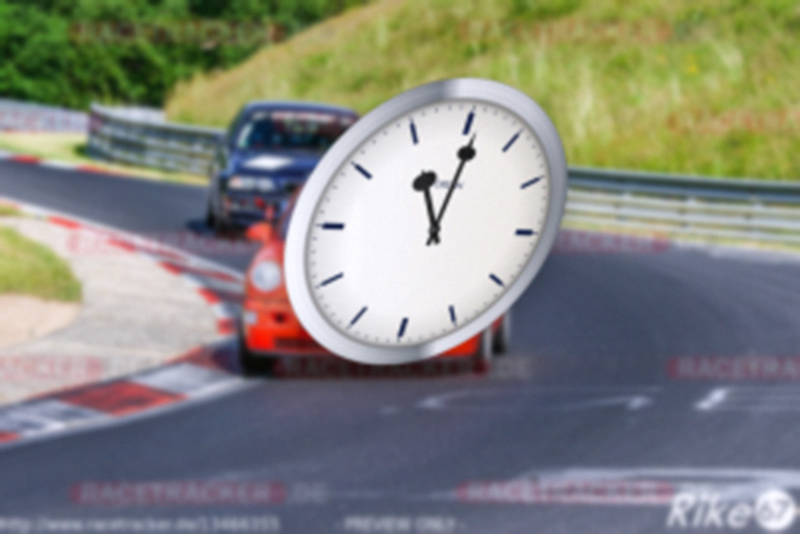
{"hour": 11, "minute": 1}
